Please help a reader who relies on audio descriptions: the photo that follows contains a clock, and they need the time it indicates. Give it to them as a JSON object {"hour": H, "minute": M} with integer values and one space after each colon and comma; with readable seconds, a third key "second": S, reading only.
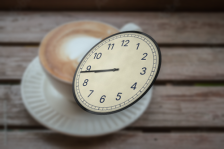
{"hour": 8, "minute": 44}
